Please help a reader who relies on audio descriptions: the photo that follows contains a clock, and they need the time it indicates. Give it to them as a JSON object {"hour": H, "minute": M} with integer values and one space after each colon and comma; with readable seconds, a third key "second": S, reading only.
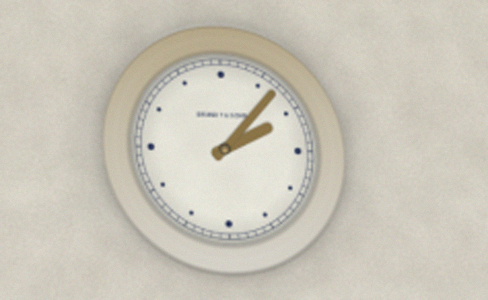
{"hour": 2, "minute": 7}
